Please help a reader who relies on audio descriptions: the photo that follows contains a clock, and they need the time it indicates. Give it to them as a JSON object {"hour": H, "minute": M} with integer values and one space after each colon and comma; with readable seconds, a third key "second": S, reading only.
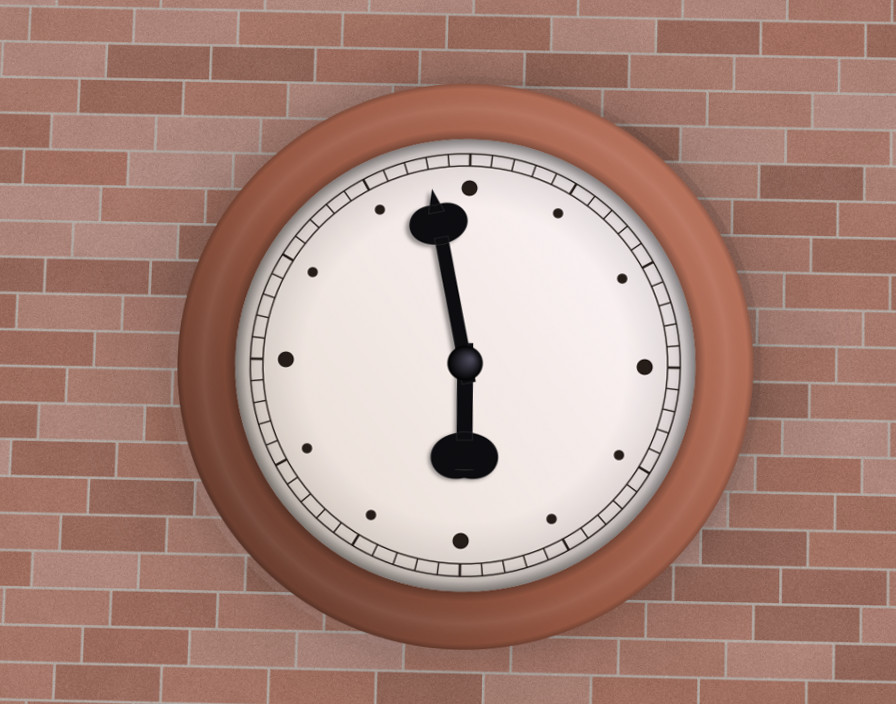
{"hour": 5, "minute": 58}
